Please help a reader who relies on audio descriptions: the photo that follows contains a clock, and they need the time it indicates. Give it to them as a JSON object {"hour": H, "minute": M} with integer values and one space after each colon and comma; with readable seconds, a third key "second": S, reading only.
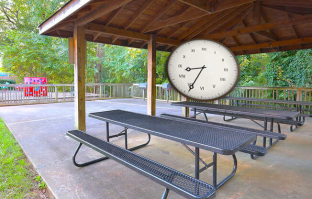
{"hour": 8, "minute": 34}
